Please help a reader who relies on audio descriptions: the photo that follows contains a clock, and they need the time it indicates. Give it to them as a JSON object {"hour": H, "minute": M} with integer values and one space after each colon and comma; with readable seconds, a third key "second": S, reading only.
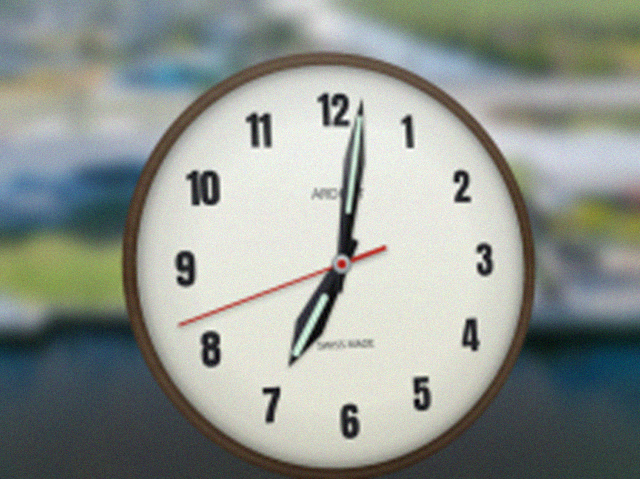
{"hour": 7, "minute": 1, "second": 42}
